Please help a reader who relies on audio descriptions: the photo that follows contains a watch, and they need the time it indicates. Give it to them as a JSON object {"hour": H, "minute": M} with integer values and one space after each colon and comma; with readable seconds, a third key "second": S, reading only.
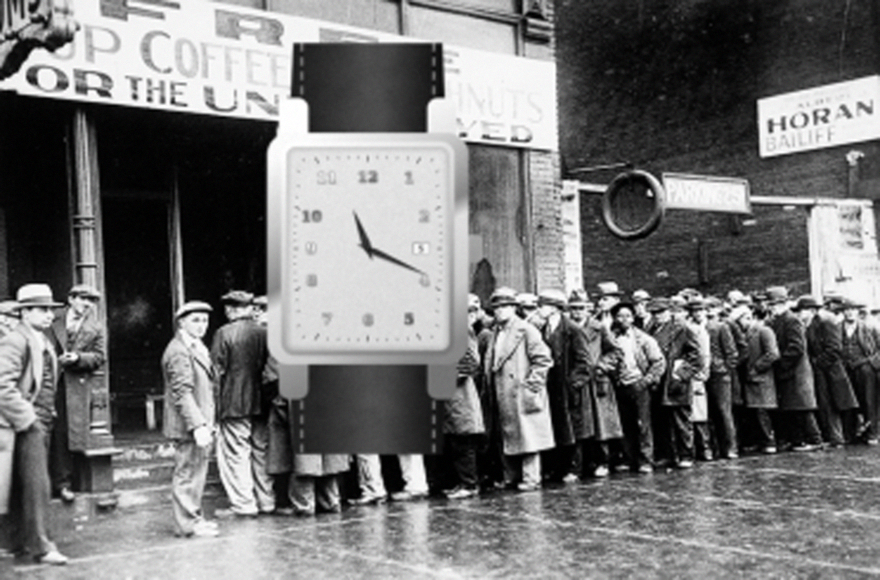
{"hour": 11, "minute": 19}
